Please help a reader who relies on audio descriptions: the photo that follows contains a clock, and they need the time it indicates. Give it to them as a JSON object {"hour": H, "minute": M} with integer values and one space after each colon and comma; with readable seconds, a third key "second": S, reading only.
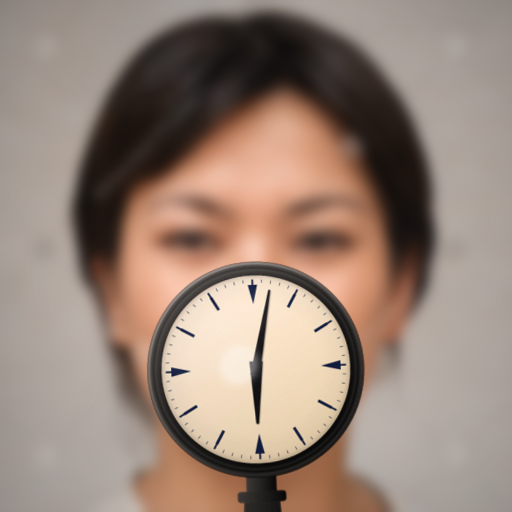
{"hour": 6, "minute": 2}
